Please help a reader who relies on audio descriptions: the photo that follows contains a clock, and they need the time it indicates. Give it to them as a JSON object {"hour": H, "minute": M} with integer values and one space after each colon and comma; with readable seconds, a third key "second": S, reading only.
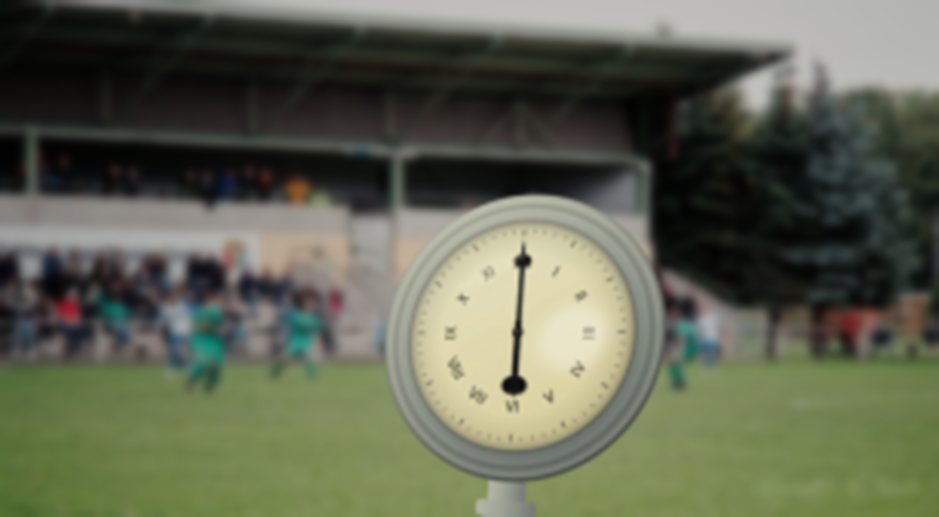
{"hour": 6, "minute": 0}
